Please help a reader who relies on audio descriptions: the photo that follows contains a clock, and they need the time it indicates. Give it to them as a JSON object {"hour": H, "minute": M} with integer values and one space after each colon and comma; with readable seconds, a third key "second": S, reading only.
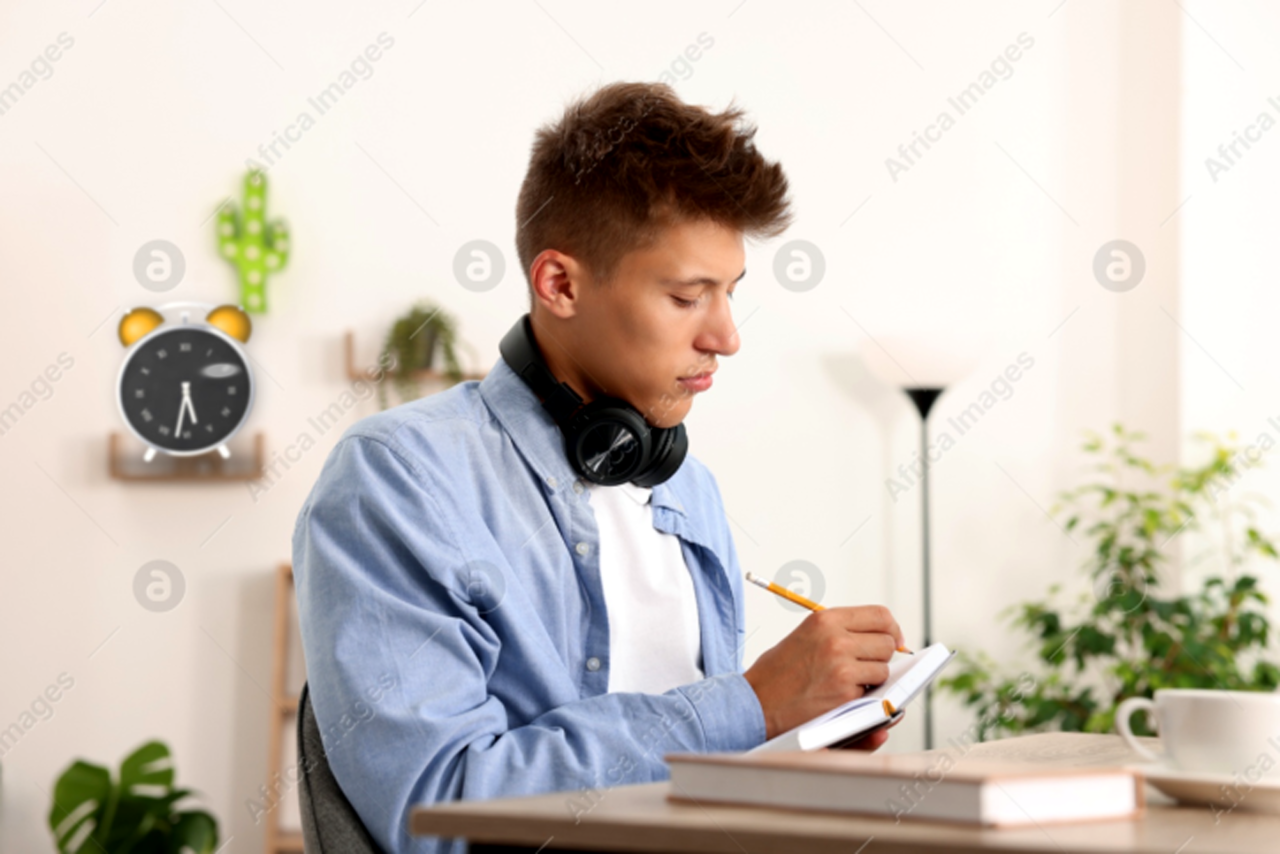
{"hour": 5, "minute": 32}
